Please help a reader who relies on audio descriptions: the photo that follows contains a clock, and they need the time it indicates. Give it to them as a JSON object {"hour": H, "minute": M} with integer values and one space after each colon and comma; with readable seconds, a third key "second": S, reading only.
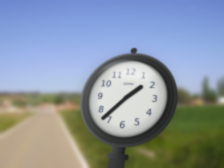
{"hour": 1, "minute": 37}
